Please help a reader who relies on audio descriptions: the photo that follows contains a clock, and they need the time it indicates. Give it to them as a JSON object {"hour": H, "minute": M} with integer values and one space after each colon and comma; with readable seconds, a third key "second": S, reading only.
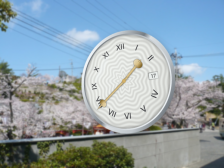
{"hour": 1, "minute": 39}
